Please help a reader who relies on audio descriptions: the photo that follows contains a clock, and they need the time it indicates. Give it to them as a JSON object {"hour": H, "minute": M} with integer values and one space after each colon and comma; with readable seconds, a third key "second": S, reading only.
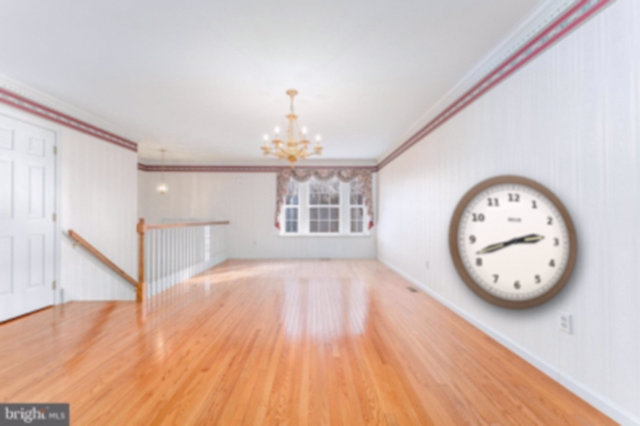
{"hour": 2, "minute": 42}
